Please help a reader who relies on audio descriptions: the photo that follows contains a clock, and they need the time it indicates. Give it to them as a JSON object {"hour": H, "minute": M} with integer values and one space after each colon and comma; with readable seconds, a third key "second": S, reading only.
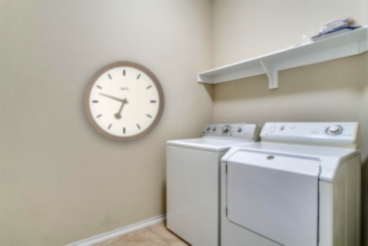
{"hour": 6, "minute": 48}
